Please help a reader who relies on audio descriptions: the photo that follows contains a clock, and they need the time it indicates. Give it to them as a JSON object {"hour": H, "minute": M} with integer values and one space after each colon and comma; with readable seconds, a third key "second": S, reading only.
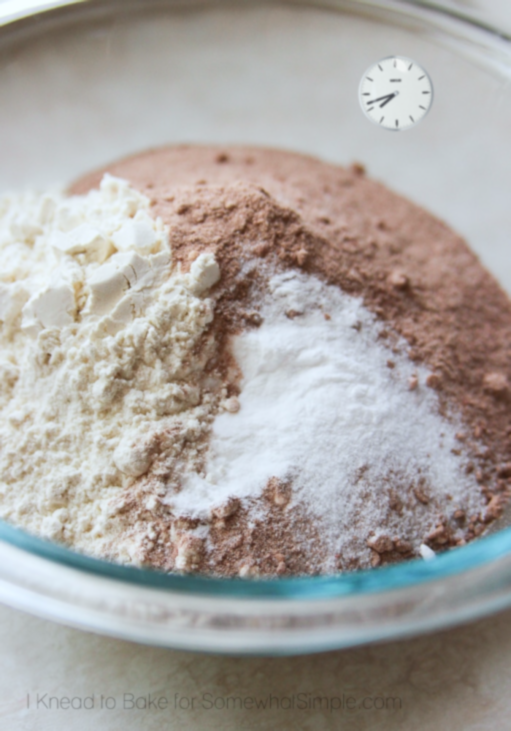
{"hour": 7, "minute": 42}
